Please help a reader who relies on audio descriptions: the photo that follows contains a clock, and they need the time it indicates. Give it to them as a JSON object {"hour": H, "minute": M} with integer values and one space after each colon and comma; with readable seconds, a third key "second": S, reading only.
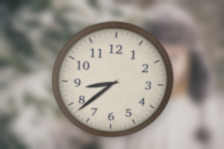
{"hour": 8, "minute": 38}
